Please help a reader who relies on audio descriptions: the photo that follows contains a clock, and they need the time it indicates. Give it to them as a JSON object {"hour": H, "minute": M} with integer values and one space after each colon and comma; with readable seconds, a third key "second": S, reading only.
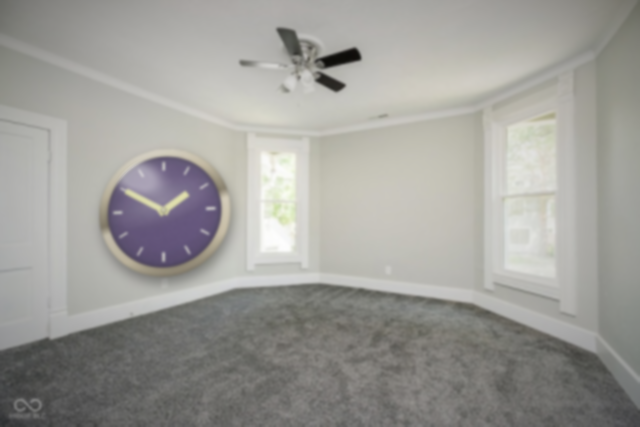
{"hour": 1, "minute": 50}
